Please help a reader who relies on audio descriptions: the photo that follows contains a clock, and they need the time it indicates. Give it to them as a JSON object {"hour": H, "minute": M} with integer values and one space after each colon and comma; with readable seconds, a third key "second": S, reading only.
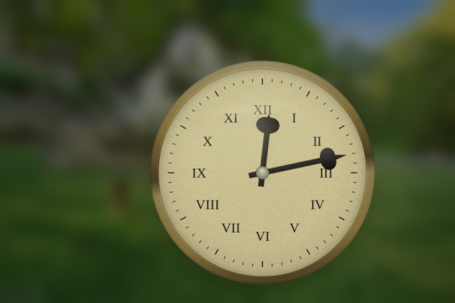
{"hour": 12, "minute": 13}
